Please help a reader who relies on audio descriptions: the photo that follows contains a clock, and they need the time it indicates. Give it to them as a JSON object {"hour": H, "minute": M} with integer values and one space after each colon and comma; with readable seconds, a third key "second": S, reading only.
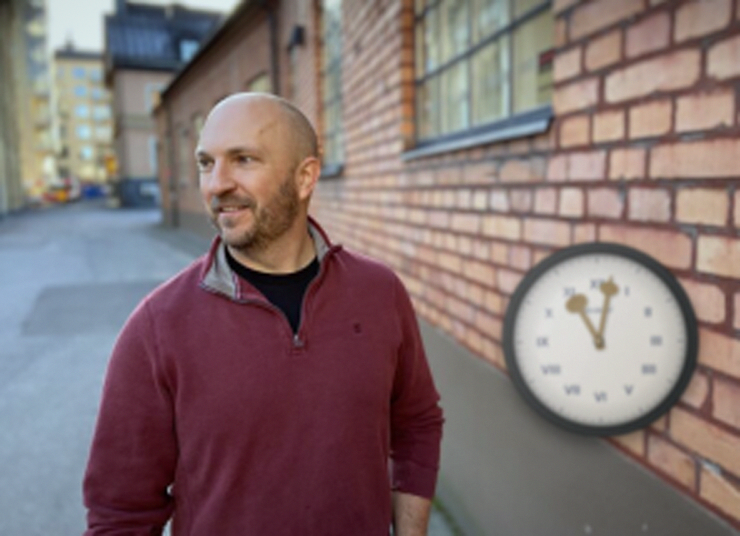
{"hour": 11, "minute": 2}
